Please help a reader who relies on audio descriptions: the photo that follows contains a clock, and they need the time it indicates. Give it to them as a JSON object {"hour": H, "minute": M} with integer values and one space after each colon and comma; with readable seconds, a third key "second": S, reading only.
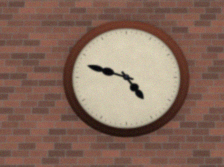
{"hour": 4, "minute": 48}
